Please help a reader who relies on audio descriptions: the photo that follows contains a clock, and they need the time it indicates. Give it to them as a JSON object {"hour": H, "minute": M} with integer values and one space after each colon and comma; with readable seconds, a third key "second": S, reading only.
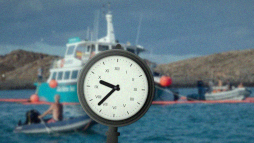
{"hour": 9, "minute": 37}
